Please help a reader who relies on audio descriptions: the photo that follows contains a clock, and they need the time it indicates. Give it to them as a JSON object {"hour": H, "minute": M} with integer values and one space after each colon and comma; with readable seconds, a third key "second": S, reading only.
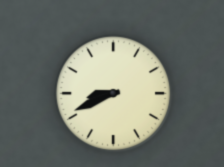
{"hour": 8, "minute": 41}
